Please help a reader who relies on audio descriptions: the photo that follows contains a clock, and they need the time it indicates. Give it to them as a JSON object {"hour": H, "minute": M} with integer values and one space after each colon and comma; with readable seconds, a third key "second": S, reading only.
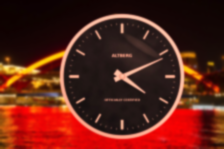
{"hour": 4, "minute": 11}
